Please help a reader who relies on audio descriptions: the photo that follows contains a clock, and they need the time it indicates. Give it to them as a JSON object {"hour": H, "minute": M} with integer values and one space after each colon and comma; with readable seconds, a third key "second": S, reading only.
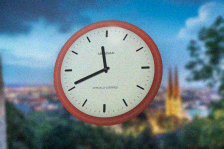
{"hour": 11, "minute": 41}
